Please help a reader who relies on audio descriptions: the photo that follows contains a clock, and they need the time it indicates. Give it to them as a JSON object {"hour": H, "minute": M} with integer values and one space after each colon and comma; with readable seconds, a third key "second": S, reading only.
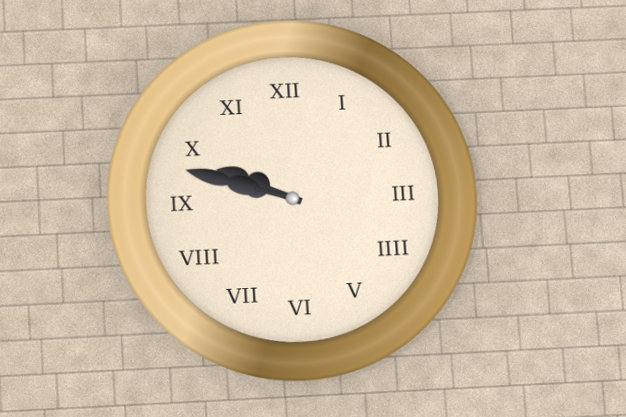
{"hour": 9, "minute": 48}
